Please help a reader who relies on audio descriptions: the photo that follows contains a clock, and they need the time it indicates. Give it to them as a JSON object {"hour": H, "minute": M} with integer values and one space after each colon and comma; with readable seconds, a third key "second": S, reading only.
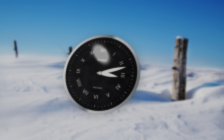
{"hour": 3, "minute": 12}
